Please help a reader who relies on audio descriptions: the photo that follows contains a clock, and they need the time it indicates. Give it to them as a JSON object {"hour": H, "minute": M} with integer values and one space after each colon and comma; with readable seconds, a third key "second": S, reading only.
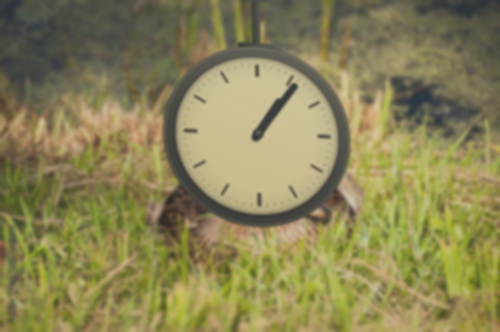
{"hour": 1, "minute": 6}
